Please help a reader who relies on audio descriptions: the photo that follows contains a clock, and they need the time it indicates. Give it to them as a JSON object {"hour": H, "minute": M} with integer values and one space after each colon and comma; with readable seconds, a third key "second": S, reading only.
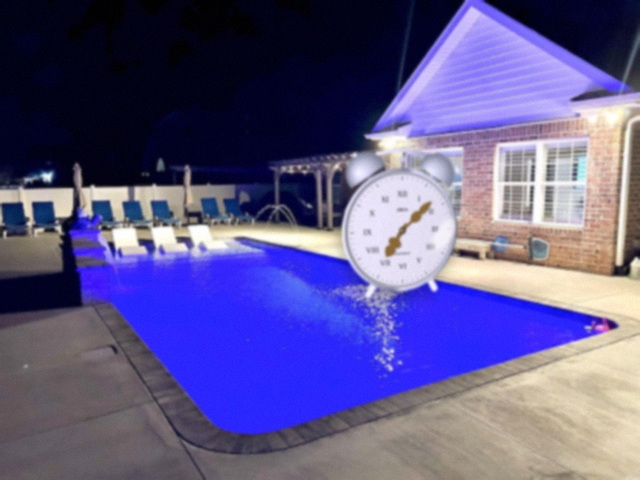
{"hour": 7, "minute": 8}
